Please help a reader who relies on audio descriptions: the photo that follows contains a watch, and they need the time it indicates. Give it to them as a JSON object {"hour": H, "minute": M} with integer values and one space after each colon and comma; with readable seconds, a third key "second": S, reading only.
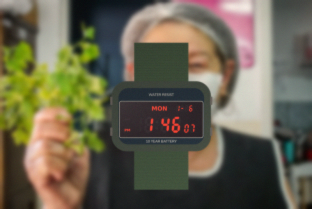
{"hour": 1, "minute": 46}
